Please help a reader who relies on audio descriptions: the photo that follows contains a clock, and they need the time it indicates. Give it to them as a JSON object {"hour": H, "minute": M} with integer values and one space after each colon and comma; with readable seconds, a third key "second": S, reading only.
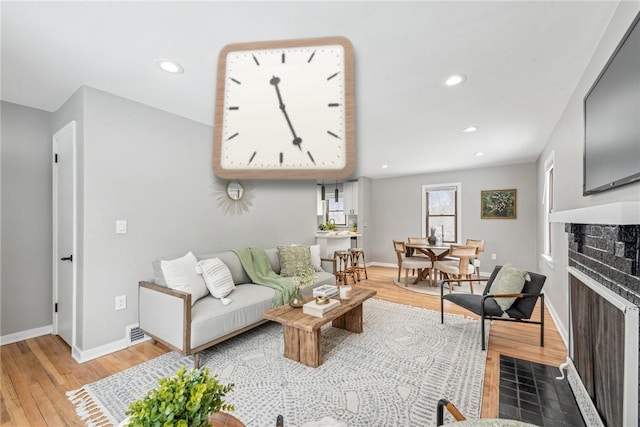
{"hour": 11, "minute": 26}
